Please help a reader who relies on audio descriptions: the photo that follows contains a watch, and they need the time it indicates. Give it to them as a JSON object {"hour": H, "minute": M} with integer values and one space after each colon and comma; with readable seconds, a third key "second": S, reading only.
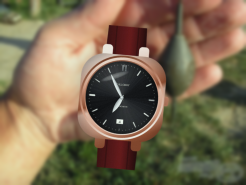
{"hour": 6, "minute": 55}
